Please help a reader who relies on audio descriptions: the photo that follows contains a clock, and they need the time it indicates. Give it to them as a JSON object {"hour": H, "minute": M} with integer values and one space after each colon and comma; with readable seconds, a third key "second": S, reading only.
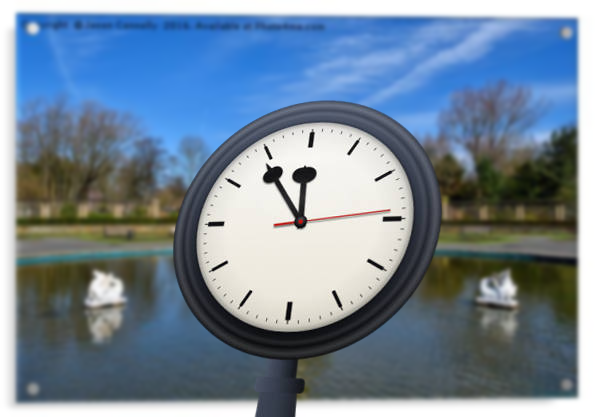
{"hour": 11, "minute": 54, "second": 14}
